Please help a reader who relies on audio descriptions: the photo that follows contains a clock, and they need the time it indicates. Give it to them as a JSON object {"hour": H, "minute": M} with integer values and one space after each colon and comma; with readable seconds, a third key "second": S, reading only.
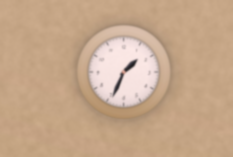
{"hour": 1, "minute": 34}
